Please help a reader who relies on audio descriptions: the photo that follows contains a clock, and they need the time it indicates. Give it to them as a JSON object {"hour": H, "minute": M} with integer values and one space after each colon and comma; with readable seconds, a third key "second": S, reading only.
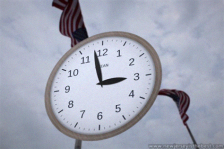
{"hour": 2, "minute": 58}
